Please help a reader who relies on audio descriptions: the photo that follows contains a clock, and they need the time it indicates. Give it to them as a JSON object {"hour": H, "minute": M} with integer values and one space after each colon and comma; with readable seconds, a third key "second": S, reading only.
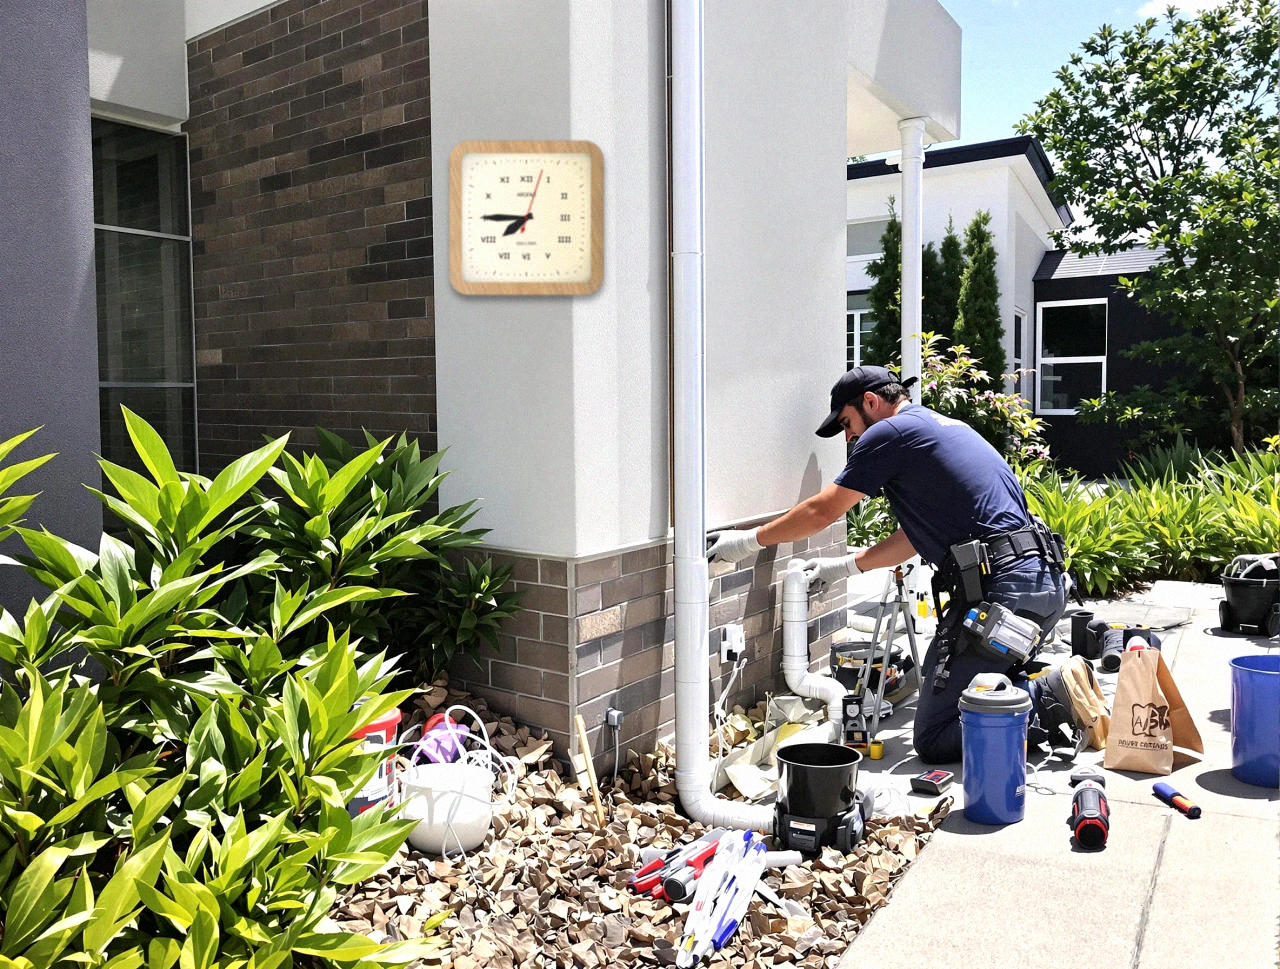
{"hour": 7, "minute": 45, "second": 3}
